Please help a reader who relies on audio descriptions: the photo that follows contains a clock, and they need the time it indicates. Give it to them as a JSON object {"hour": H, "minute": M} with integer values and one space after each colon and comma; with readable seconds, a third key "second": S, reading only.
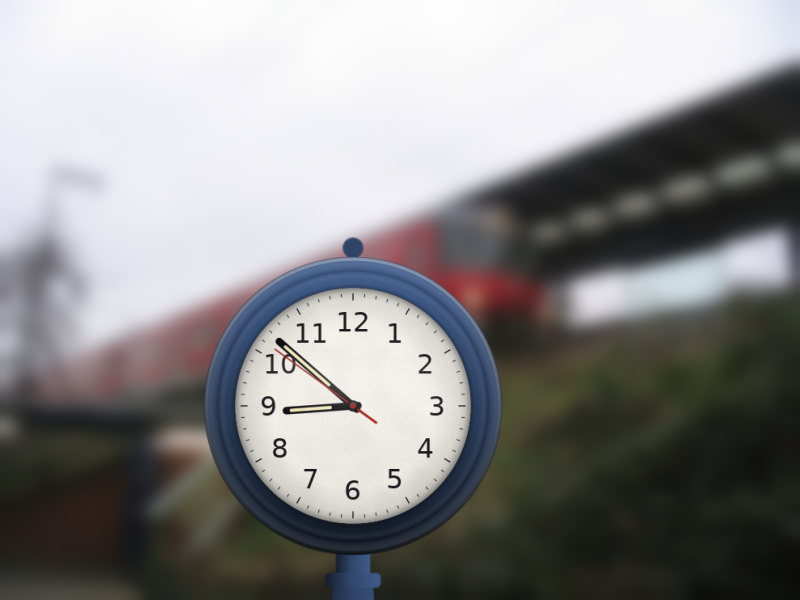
{"hour": 8, "minute": 51, "second": 51}
